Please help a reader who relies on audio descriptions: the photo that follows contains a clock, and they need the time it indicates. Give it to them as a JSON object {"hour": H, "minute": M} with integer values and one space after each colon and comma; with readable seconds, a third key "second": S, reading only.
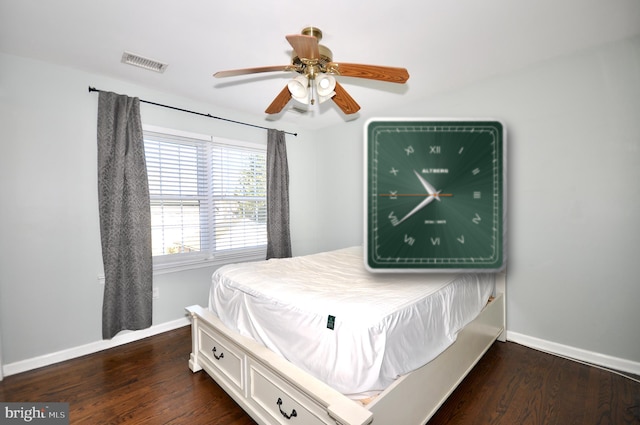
{"hour": 10, "minute": 38, "second": 45}
